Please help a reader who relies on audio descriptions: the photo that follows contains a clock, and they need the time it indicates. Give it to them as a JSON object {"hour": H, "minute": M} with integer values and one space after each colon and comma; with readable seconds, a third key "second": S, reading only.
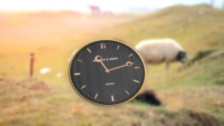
{"hour": 11, "minute": 13}
